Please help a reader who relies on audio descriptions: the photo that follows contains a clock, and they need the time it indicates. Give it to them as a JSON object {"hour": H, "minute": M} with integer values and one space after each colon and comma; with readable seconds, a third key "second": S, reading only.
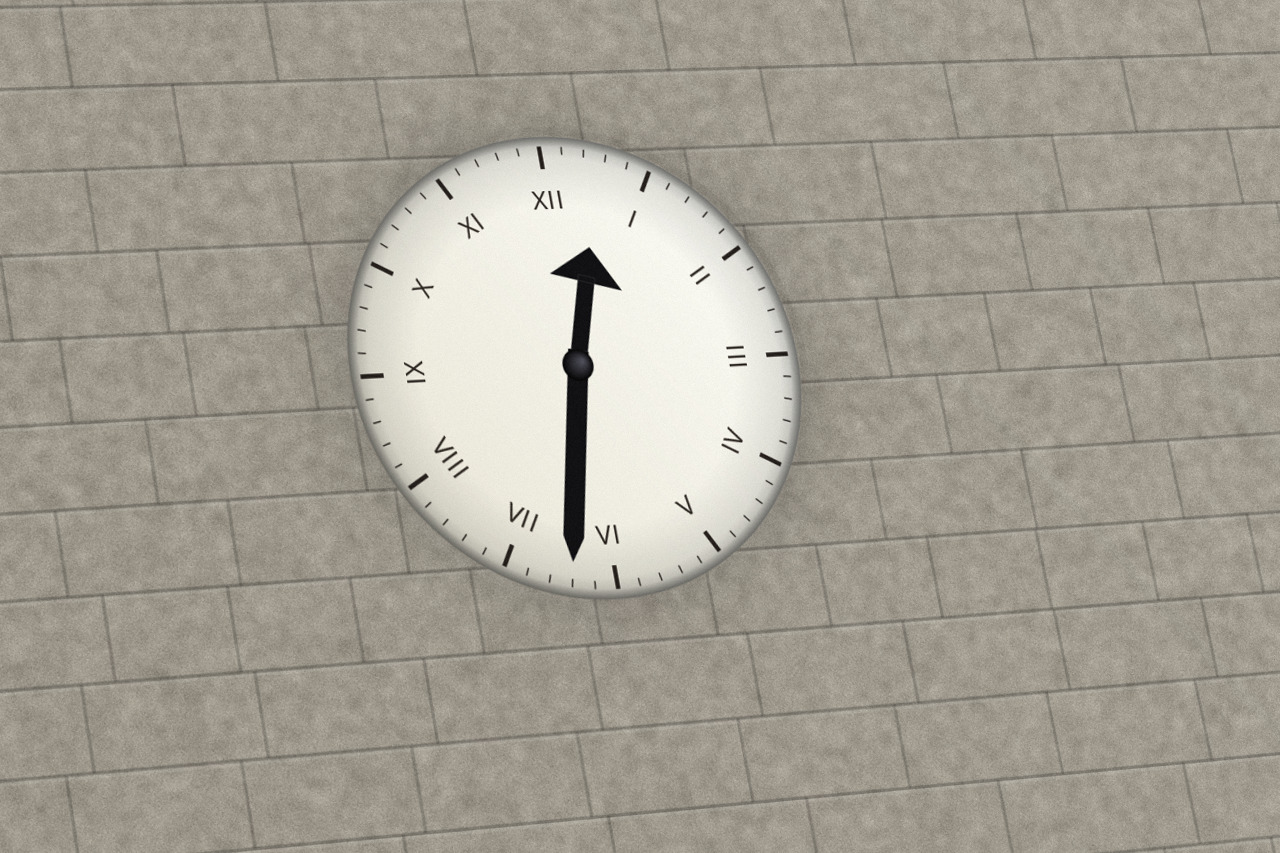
{"hour": 12, "minute": 32}
